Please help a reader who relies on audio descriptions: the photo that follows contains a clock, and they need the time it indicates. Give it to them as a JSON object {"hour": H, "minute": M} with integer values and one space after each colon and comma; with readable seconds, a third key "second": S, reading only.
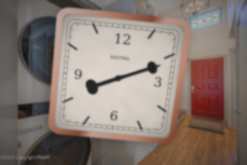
{"hour": 8, "minute": 11}
